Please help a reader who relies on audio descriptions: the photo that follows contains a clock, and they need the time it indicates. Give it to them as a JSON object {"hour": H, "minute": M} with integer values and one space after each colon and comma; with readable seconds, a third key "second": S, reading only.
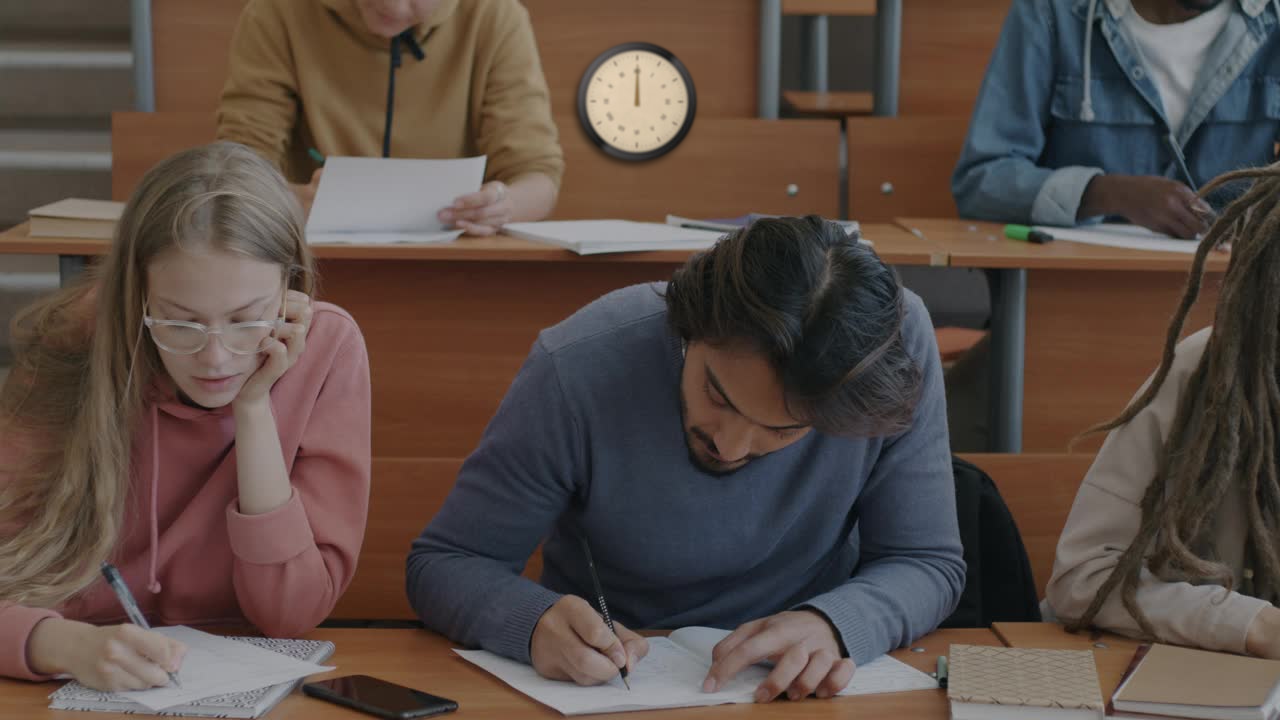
{"hour": 12, "minute": 0}
